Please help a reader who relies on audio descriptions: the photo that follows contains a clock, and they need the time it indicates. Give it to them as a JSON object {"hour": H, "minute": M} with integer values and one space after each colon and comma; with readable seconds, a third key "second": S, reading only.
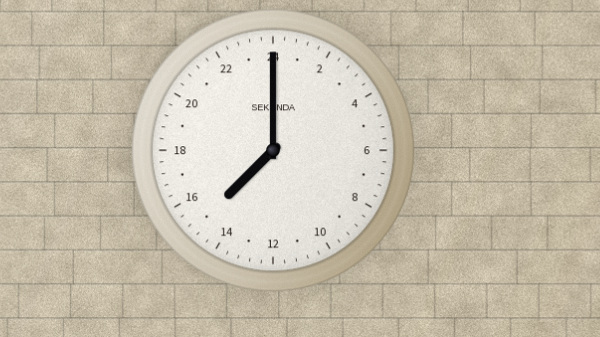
{"hour": 15, "minute": 0}
